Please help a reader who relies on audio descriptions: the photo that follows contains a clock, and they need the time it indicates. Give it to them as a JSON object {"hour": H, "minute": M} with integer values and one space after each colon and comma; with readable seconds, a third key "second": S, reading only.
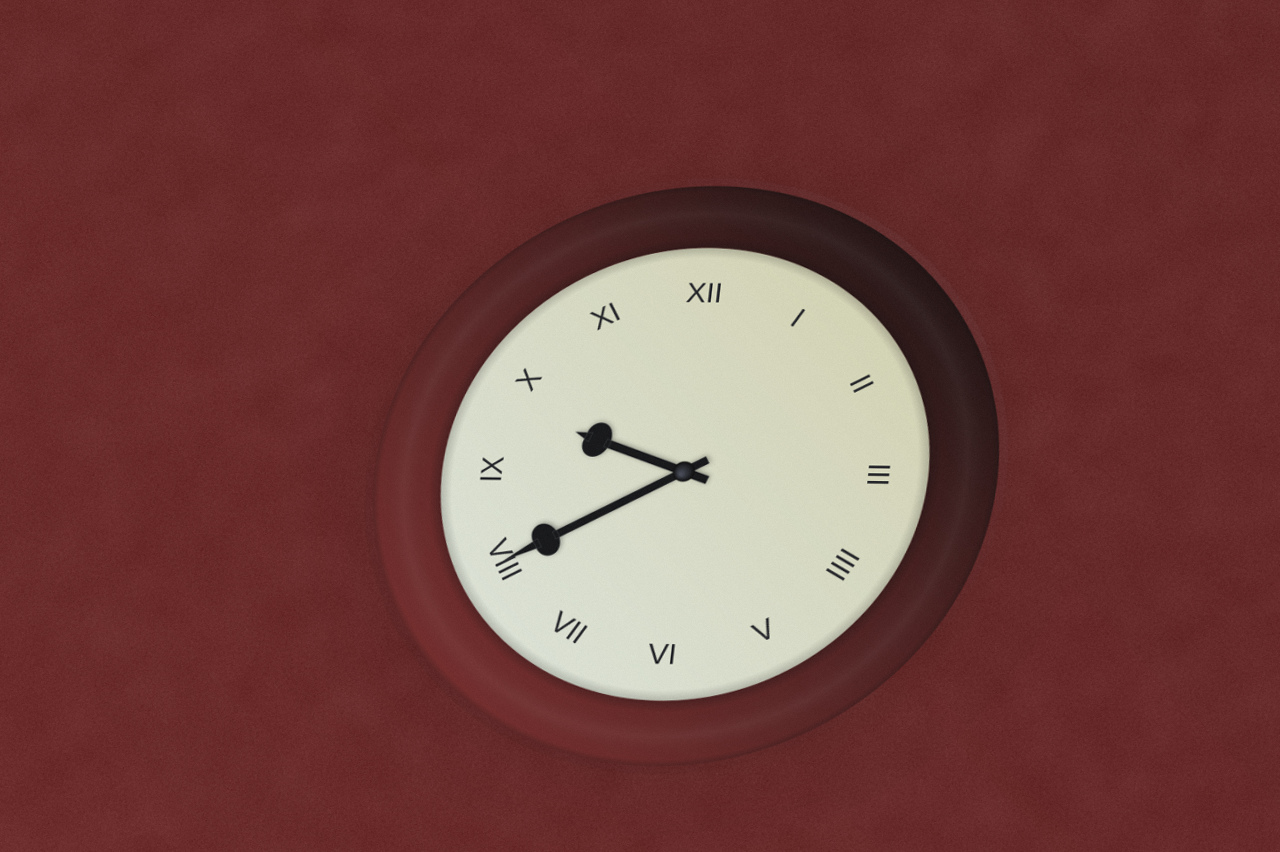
{"hour": 9, "minute": 40}
